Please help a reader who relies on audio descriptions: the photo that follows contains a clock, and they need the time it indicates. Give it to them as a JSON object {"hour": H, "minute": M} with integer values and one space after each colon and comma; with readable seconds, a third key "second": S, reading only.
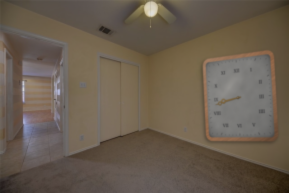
{"hour": 8, "minute": 43}
